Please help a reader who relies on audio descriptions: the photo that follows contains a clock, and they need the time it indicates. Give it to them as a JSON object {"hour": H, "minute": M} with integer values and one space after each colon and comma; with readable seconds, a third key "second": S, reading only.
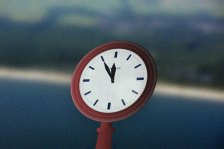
{"hour": 11, "minute": 55}
